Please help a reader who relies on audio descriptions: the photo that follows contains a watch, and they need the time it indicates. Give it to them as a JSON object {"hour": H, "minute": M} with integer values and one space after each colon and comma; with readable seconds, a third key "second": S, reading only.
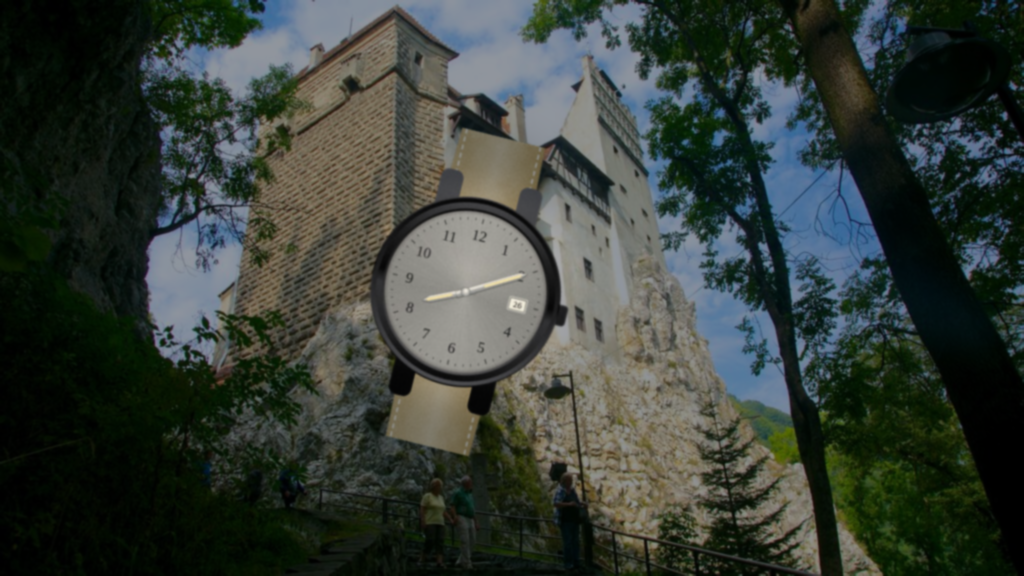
{"hour": 8, "minute": 10}
